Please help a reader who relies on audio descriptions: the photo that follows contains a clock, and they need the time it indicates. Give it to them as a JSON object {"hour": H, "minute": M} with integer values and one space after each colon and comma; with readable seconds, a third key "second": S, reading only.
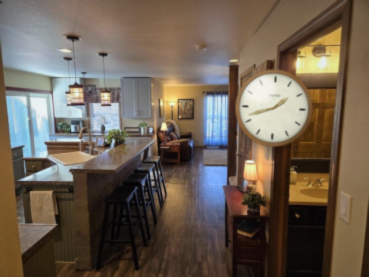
{"hour": 1, "minute": 42}
